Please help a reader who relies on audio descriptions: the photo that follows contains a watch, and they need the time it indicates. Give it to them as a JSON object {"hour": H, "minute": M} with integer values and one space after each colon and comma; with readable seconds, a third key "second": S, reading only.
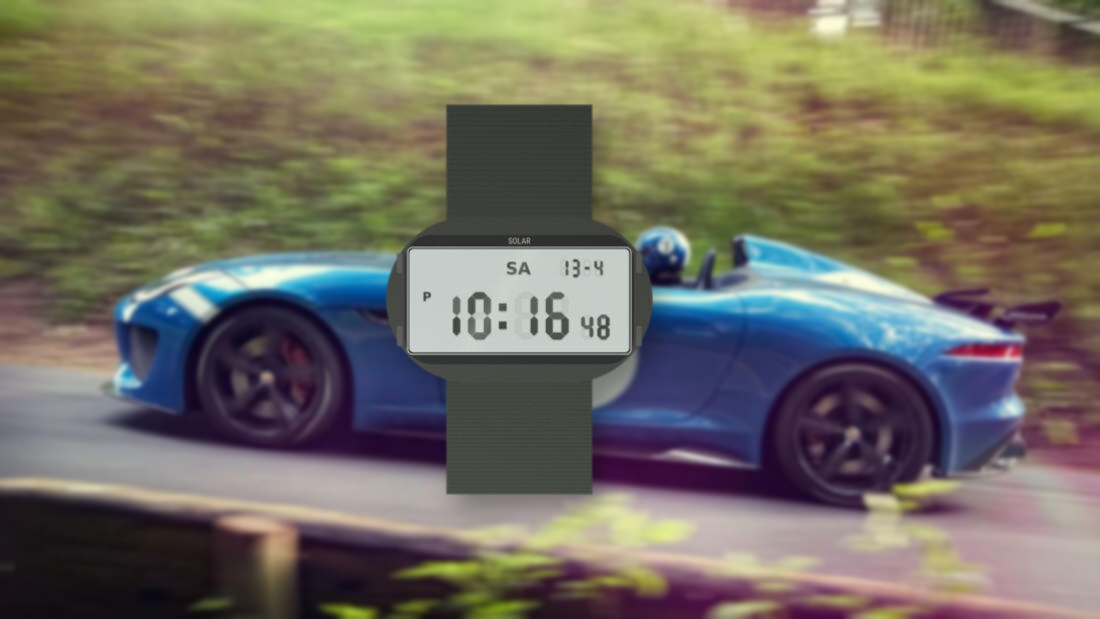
{"hour": 10, "minute": 16, "second": 48}
